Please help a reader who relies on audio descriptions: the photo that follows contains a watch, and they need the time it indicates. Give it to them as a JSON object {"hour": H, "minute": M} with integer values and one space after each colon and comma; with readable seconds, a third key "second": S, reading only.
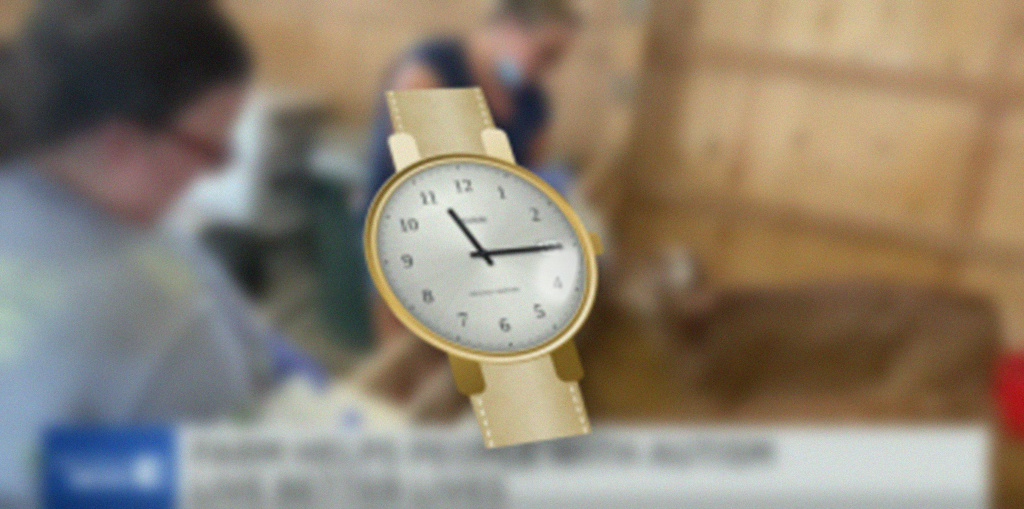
{"hour": 11, "minute": 15}
